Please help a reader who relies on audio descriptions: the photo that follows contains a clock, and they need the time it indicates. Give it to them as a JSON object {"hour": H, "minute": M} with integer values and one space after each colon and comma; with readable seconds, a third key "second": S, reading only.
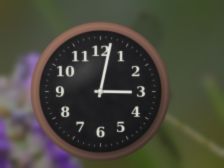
{"hour": 3, "minute": 2}
